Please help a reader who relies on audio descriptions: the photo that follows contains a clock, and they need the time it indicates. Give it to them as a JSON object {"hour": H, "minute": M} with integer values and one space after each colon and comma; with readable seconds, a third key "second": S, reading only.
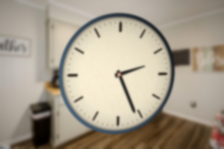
{"hour": 2, "minute": 26}
